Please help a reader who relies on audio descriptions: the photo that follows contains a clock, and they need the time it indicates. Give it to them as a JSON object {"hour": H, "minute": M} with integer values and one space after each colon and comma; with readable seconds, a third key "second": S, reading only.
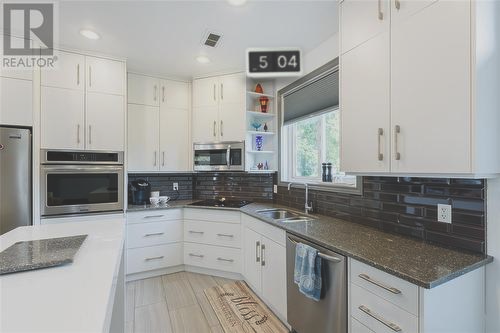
{"hour": 5, "minute": 4}
